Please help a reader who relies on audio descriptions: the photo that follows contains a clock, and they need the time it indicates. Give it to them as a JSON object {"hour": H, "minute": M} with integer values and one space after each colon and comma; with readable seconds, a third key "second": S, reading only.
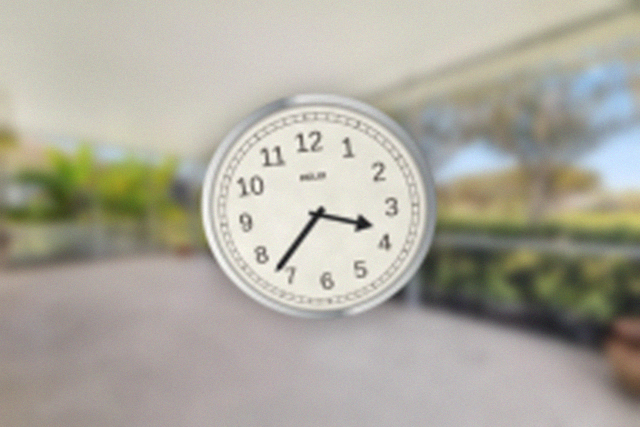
{"hour": 3, "minute": 37}
